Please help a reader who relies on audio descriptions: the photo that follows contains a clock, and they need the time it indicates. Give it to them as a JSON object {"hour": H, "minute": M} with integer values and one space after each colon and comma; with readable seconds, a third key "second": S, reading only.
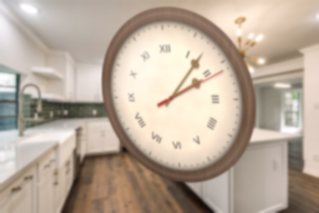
{"hour": 2, "minute": 7, "second": 11}
